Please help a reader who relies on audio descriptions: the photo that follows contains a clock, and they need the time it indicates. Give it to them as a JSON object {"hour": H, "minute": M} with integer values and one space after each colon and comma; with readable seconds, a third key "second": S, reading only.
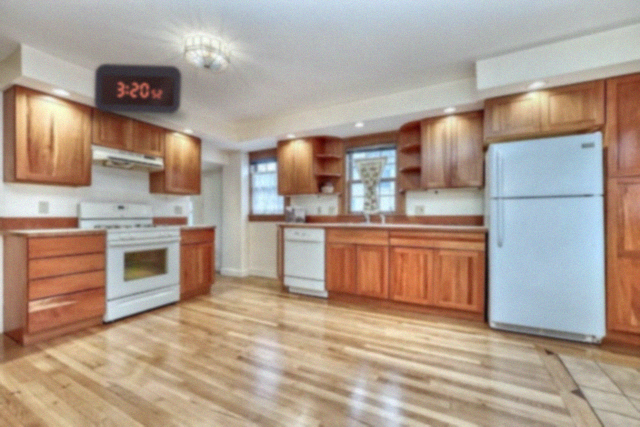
{"hour": 3, "minute": 20}
